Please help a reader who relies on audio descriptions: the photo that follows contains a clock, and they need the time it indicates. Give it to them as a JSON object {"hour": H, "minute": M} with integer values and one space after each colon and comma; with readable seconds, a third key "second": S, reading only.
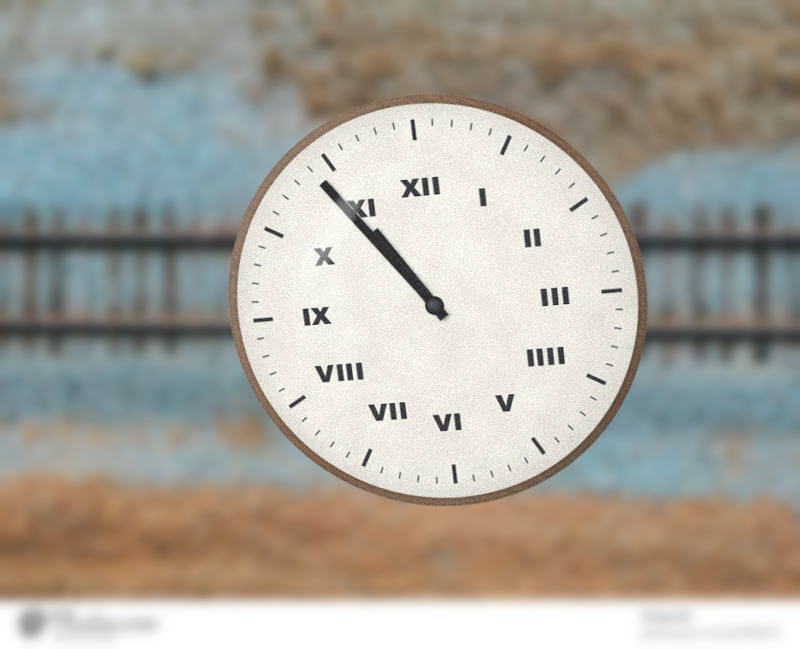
{"hour": 10, "minute": 54}
